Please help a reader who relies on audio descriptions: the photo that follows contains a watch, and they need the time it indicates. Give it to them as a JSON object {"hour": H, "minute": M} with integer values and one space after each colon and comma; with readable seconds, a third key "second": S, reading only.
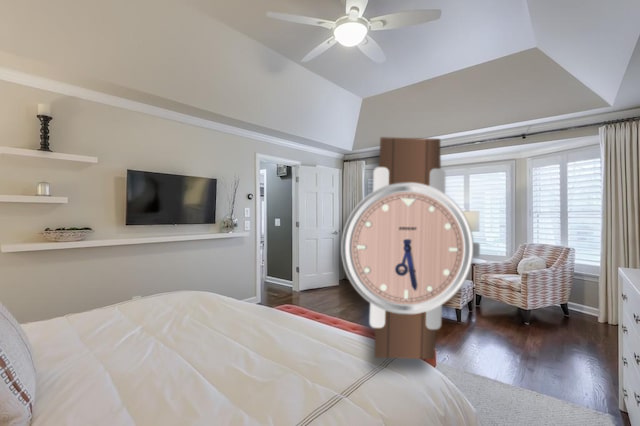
{"hour": 6, "minute": 28}
